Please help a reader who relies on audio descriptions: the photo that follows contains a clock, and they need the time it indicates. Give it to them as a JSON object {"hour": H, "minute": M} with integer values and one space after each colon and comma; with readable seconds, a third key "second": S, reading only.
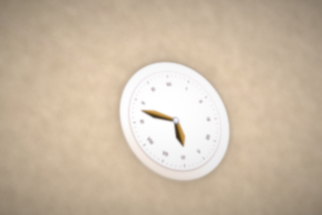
{"hour": 5, "minute": 48}
